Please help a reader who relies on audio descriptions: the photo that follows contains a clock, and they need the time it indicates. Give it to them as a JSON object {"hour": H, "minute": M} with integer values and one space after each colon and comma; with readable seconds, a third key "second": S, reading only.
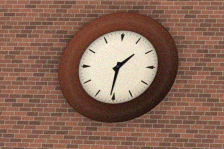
{"hour": 1, "minute": 31}
